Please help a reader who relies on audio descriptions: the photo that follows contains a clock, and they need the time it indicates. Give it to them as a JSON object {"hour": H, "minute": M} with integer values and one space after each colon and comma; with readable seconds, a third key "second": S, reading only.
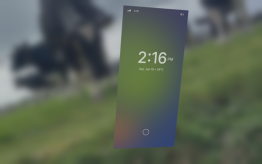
{"hour": 2, "minute": 16}
